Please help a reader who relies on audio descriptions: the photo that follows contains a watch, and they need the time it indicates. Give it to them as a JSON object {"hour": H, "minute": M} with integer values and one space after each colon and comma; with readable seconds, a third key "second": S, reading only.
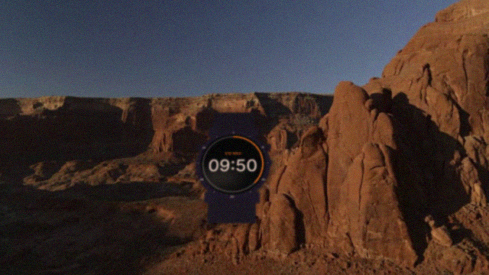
{"hour": 9, "minute": 50}
